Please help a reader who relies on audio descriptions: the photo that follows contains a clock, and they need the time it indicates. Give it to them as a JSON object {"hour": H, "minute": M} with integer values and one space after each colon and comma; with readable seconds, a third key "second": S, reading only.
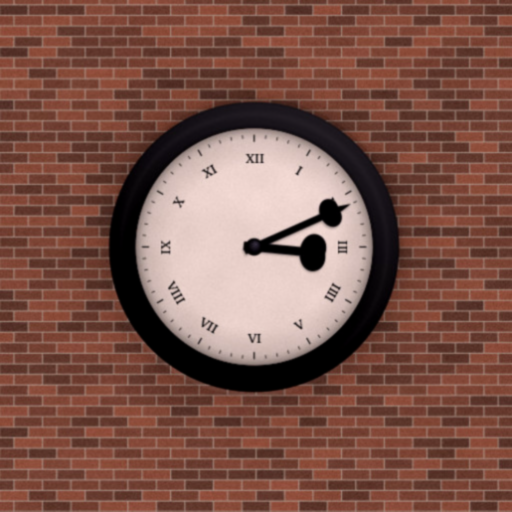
{"hour": 3, "minute": 11}
